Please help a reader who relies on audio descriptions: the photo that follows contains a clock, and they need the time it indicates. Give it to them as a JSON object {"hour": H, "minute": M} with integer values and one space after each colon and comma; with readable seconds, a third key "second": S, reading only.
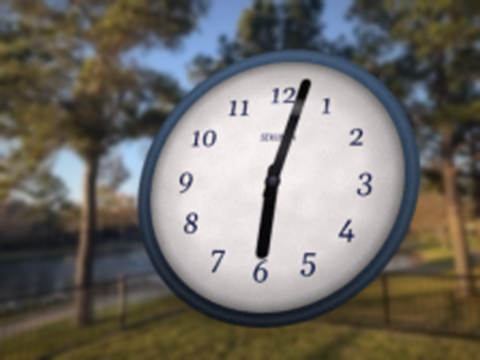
{"hour": 6, "minute": 2}
